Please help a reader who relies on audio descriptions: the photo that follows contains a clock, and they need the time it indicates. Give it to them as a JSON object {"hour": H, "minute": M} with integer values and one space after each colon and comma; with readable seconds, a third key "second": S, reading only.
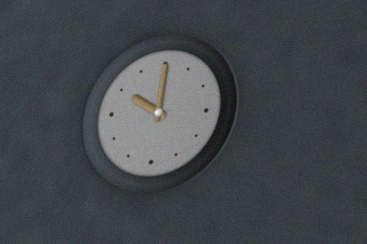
{"hour": 10, "minute": 0}
